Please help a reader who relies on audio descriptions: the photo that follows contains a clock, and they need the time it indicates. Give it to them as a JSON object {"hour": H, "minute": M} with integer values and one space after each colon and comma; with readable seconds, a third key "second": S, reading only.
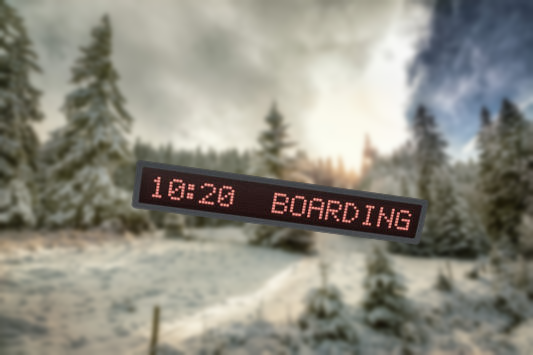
{"hour": 10, "minute": 20}
